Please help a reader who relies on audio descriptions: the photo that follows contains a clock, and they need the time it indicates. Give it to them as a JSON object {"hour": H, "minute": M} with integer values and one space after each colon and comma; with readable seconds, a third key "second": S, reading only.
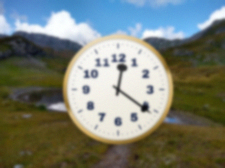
{"hour": 12, "minute": 21}
